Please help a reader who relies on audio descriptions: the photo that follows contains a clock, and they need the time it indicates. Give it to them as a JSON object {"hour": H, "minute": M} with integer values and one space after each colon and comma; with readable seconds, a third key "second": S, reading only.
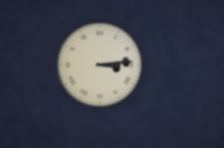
{"hour": 3, "minute": 14}
